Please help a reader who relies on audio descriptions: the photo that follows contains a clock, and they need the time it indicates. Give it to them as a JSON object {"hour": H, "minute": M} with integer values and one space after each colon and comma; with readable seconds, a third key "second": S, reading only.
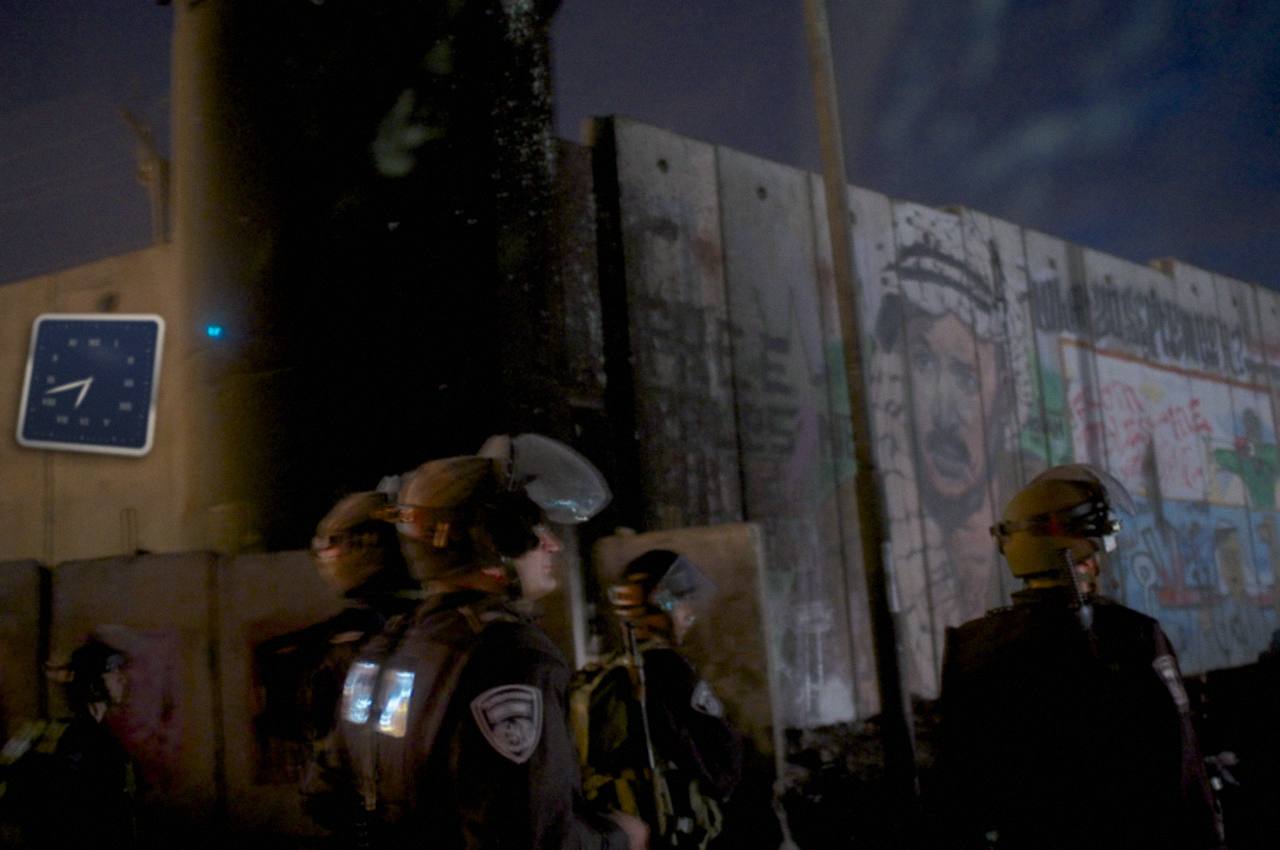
{"hour": 6, "minute": 42}
